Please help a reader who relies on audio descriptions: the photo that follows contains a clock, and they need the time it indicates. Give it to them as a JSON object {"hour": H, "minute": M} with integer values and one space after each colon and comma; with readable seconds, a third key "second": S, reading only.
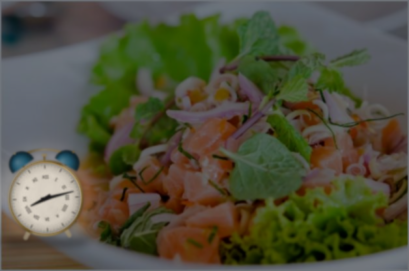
{"hour": 8, "minute": 13}
